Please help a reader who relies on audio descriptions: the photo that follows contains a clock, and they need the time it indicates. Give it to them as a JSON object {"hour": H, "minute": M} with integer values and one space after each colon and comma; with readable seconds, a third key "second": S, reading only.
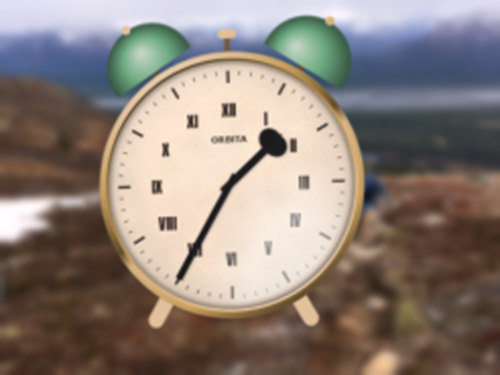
{"hour": 1, "minute": 35}
